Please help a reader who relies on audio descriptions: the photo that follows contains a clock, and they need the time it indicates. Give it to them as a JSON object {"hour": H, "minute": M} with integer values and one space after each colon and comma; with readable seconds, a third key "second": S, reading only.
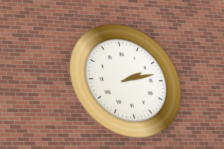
{"hour": 2, "minute": 13}
